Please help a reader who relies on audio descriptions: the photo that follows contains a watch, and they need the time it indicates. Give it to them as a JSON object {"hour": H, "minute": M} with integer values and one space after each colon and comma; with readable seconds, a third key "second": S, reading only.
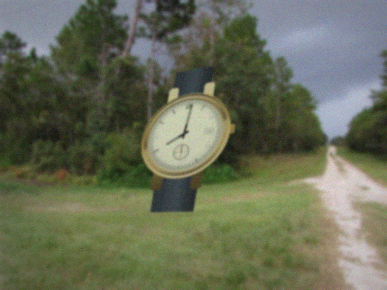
{"hour": 8, "minute": 1}
